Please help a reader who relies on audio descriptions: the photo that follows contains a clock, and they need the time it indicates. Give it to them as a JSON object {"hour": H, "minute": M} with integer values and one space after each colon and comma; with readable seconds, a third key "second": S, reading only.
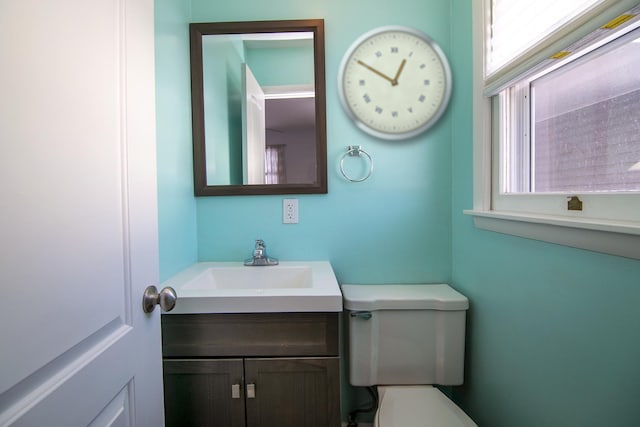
{"hour": 12, "minute": 50}
